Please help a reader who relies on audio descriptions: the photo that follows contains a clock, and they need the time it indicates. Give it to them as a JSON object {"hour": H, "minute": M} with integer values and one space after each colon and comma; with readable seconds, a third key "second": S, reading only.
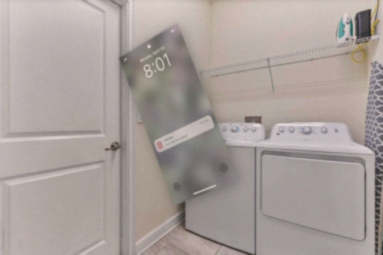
{"hour": 8, "minute": 1}
